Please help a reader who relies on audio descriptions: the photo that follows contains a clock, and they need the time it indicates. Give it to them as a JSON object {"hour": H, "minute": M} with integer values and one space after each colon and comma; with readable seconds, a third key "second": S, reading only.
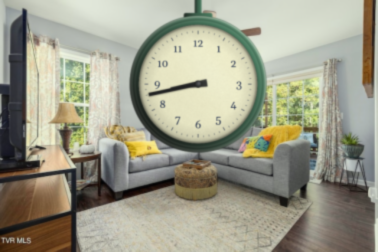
{"hour": 8, "minute": 43}
